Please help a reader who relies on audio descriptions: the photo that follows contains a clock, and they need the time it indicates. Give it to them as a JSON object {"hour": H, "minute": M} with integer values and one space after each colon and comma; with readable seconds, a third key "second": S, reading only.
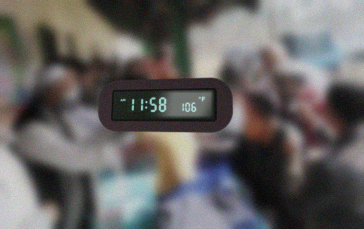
{"hour": 11, "minute": 58}
